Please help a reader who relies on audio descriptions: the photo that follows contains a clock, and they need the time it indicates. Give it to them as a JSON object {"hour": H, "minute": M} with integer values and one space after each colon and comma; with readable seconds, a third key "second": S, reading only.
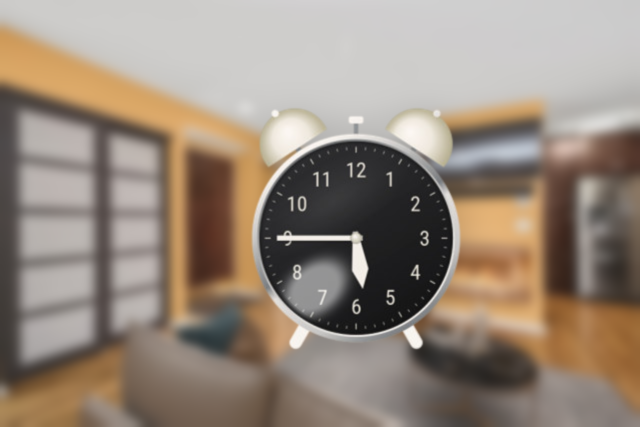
{"hour": 5, "minute": 45}
